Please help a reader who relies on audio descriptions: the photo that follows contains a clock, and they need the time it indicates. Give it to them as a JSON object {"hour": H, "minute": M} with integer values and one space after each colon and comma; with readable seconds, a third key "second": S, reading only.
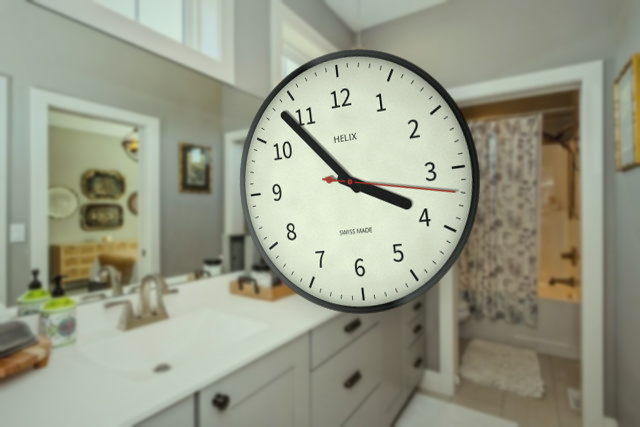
{"hour": 3, "minute": 53, "second": 17}
